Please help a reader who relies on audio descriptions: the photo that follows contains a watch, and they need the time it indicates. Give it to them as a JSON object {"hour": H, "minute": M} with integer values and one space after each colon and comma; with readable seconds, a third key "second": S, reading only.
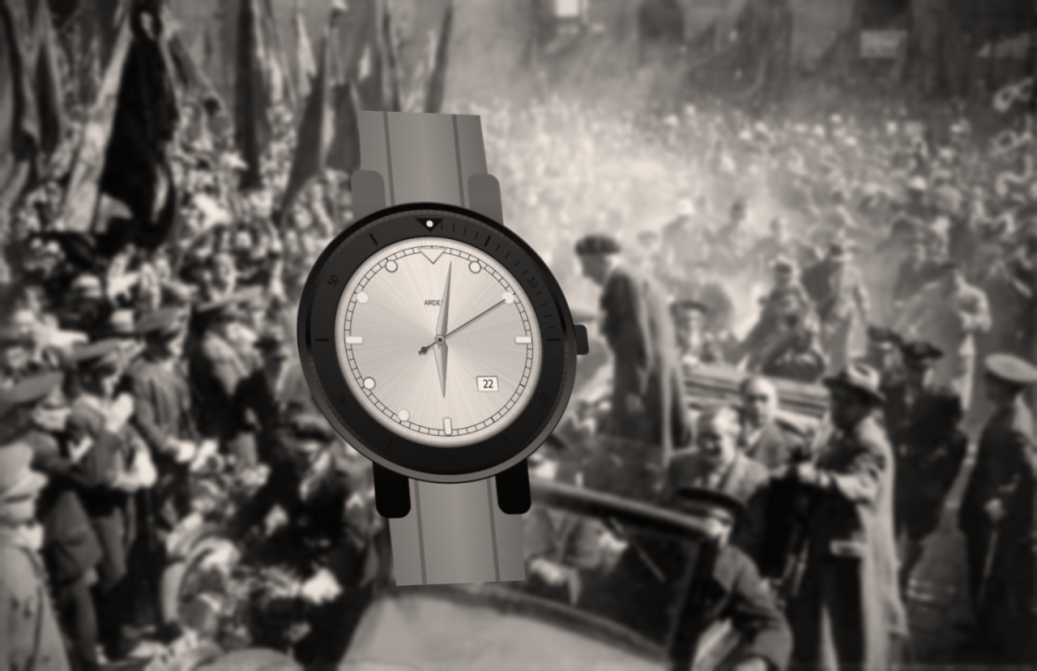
{"hour": 6, "minute": 2, "second": 10}
